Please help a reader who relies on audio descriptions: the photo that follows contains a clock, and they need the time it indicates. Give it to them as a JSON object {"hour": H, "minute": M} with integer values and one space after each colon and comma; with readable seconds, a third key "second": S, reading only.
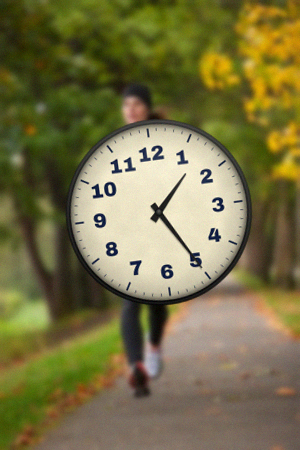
{"hour": 1, "minute": 25}
